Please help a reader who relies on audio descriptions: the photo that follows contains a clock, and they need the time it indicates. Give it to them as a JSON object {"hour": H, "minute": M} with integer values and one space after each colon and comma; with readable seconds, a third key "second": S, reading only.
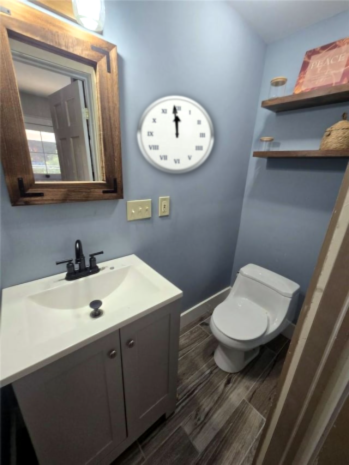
{"hour": 11, "minute": 59}
